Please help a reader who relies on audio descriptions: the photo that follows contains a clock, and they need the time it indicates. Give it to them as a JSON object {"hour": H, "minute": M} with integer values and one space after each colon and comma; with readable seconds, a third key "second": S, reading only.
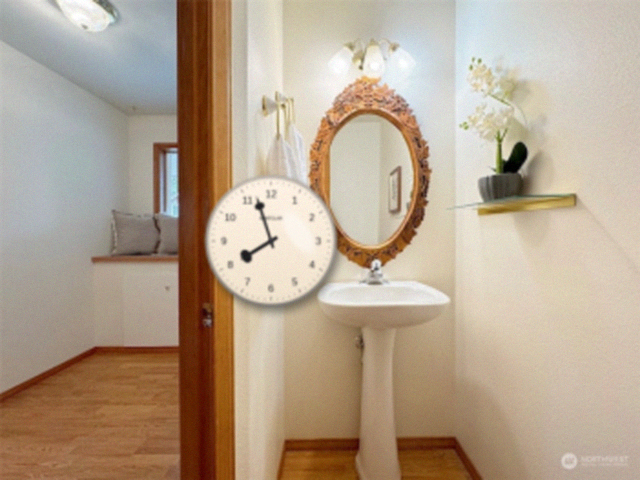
{"hour": 7, "minute": 57}
